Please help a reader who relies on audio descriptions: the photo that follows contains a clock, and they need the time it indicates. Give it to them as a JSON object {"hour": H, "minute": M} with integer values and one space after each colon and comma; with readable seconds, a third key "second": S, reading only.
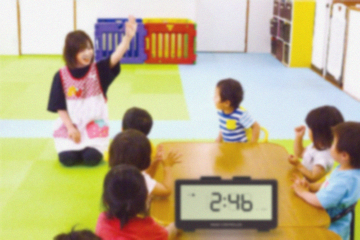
{"hour": 2, "minute": 46}
